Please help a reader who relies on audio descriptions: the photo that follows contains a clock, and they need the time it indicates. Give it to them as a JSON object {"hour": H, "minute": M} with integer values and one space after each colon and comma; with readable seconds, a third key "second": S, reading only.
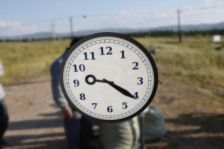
{"hour": 9, "minute": 21}
